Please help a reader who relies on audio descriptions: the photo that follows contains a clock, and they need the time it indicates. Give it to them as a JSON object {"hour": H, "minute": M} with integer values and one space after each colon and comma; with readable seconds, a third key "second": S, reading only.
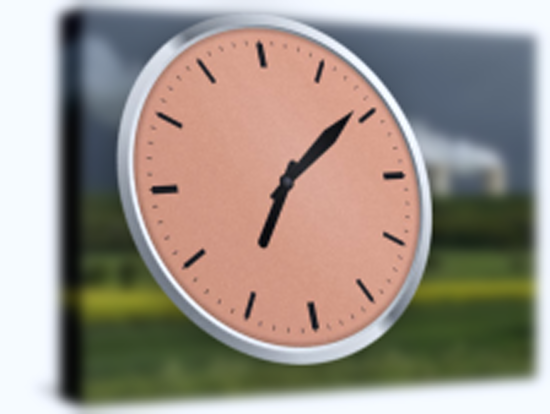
{"hour": 7, "minute": 9}
